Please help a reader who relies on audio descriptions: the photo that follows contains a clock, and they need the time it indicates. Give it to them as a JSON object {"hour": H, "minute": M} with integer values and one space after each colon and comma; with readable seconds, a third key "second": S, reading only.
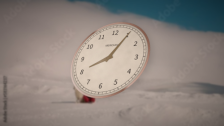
{"hour": 8, "minute": 5}
